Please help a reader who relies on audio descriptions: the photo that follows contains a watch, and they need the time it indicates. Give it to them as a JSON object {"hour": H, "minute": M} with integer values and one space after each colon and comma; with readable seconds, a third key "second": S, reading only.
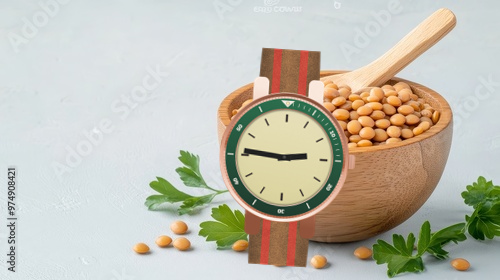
{"hour": 2, "minute": 46}
